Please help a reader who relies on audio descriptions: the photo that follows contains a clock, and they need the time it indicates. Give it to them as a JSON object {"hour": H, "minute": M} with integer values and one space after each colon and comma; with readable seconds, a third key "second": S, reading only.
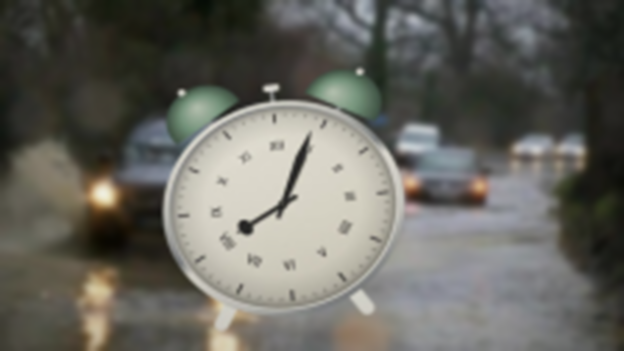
{"hour": 8, "minute": 4}
